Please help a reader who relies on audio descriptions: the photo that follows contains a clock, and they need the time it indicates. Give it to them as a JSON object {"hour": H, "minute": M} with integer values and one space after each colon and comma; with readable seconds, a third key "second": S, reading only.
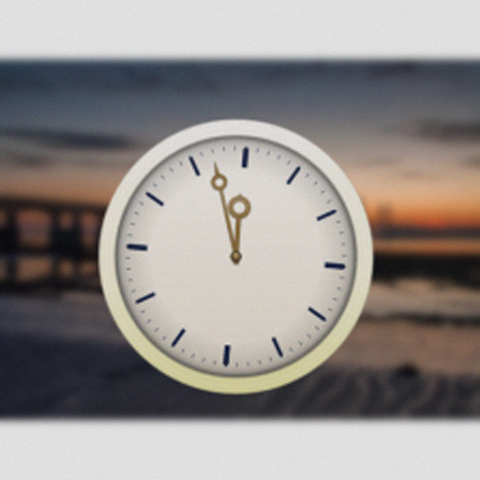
{"hour": 11, "minute": 57}
